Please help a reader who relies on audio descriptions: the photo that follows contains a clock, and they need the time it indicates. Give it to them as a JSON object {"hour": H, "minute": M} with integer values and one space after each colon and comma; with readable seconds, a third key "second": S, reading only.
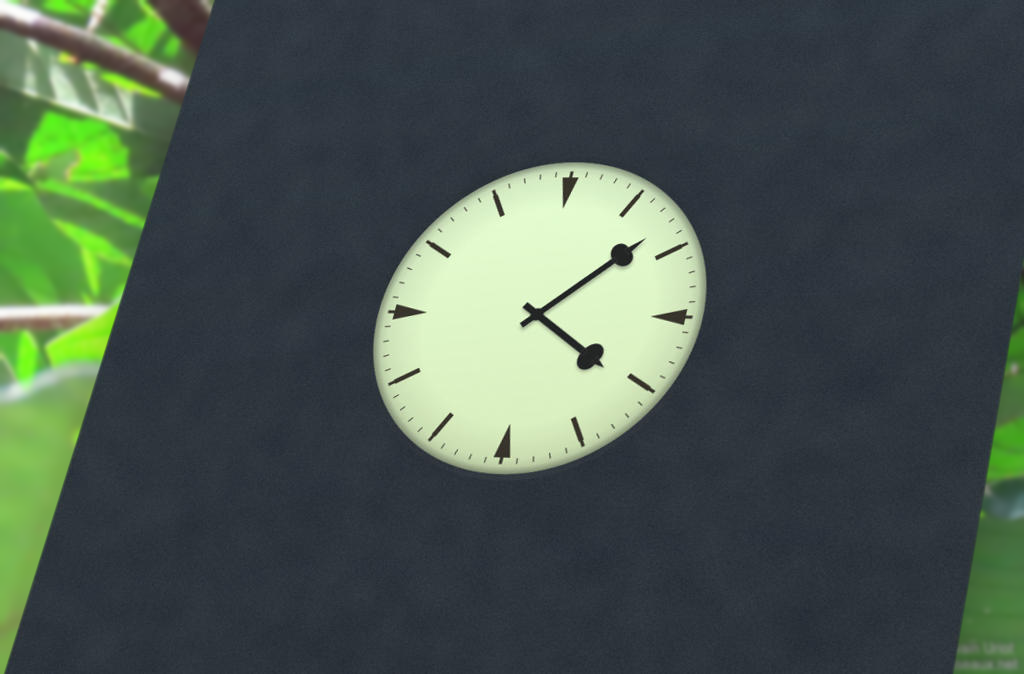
{"hour": 4, "minute": 8}
